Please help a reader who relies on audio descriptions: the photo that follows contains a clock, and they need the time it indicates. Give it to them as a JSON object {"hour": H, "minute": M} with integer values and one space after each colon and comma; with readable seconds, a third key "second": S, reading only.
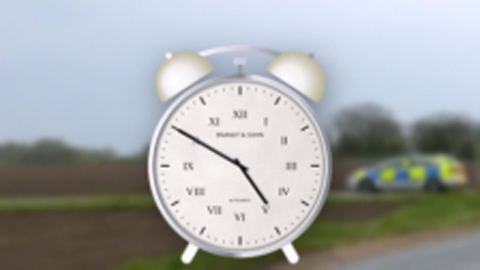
{"hour": 4, "minute": 50}
